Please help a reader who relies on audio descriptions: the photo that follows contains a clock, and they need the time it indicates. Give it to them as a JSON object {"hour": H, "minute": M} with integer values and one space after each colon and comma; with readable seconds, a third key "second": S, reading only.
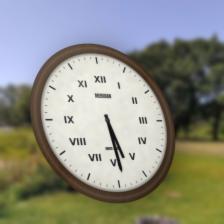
{"hour": 5, "minute": 29}
